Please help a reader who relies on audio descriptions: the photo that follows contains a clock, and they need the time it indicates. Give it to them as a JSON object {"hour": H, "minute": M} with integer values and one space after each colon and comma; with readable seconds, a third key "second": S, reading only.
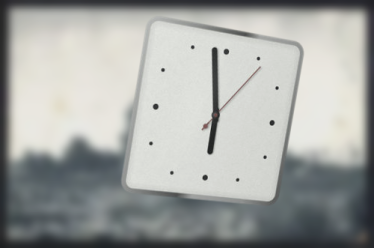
{"hour": 5, "minute": 58, "second": 6}
